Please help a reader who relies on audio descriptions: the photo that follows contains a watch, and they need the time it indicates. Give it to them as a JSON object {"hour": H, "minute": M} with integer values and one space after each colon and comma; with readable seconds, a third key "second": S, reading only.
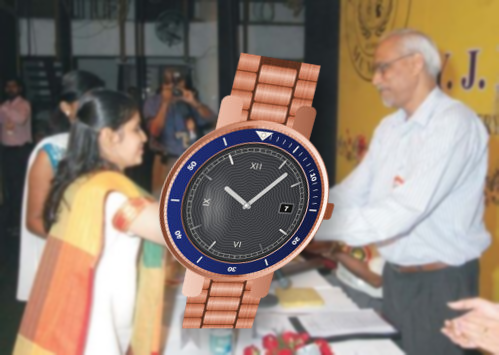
{"hour": 10, "minute": 7}
